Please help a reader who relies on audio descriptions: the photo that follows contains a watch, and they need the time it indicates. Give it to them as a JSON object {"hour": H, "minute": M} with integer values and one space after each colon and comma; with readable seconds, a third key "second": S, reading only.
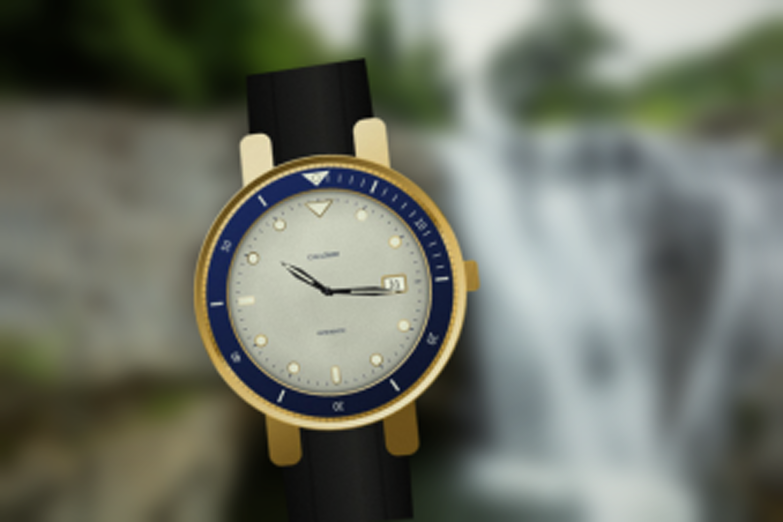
{"hour": 10, "minute": 16}
